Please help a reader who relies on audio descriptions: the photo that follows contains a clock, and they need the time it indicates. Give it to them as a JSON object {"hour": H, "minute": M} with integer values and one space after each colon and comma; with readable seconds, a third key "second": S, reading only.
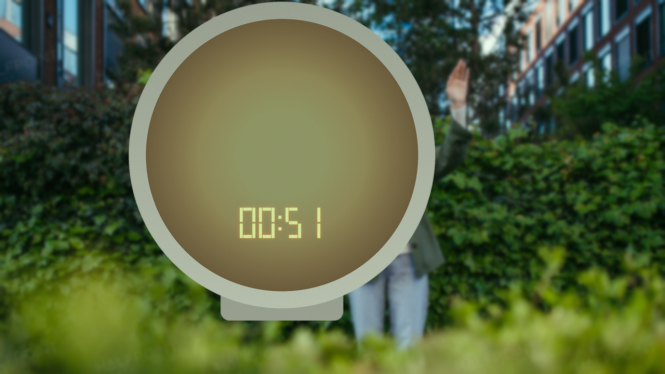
{"hour": 0, "minute": 51}
